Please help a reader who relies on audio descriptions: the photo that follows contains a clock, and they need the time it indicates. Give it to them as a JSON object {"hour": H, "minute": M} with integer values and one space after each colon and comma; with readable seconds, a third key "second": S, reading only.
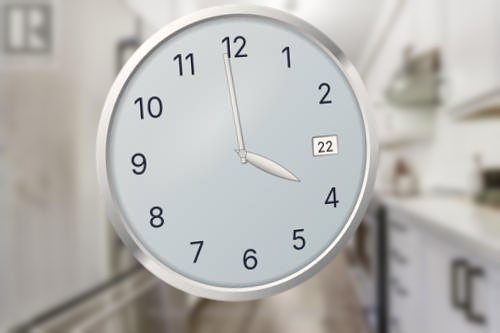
{"hour": 3, "minute": 59}
